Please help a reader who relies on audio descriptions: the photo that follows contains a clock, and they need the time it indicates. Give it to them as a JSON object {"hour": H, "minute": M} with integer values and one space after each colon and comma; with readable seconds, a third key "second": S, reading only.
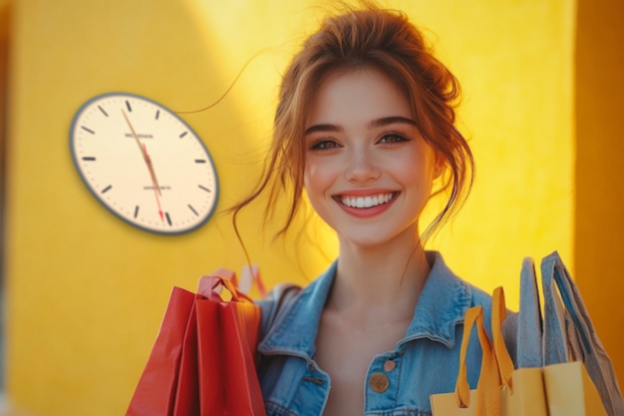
{"hour": 5, "minute": 58, "second": 31}
